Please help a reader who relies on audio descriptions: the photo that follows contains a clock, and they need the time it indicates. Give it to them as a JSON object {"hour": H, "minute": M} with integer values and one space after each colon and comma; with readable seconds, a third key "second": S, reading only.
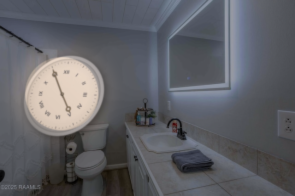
{"hour": 4, "minute": 55}
